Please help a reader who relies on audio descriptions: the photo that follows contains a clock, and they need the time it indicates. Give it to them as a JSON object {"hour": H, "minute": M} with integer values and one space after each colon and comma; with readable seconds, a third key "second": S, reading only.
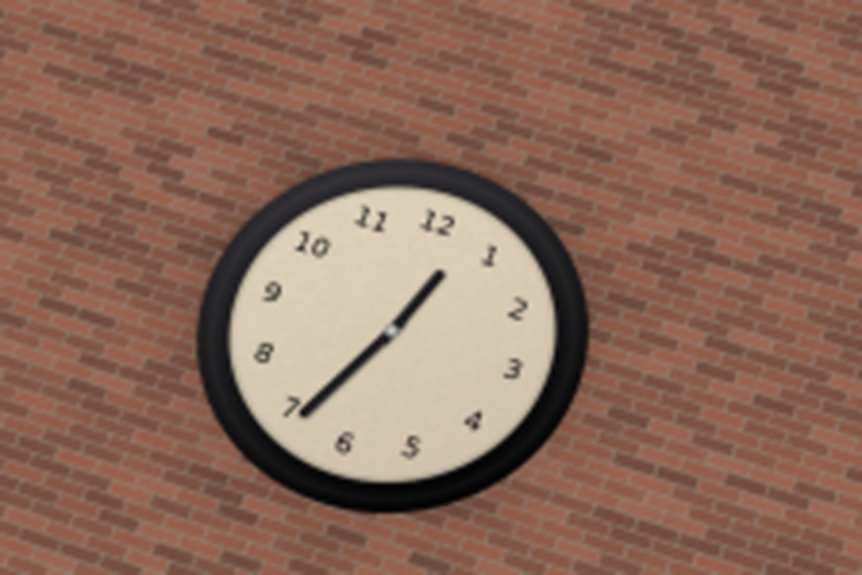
{"hour": 12, "minute": 34}
